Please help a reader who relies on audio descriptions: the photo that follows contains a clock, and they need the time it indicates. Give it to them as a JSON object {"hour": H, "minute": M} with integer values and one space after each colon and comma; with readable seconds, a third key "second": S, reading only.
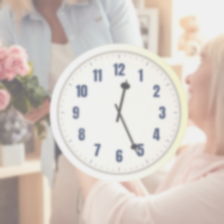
{"hour": 12, "minute": 26}
